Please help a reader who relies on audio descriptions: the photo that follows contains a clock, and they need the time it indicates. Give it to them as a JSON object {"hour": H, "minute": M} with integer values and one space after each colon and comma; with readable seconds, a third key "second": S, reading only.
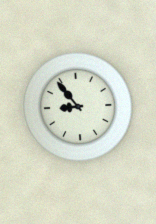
{"hour": 8, "minute": 54}
